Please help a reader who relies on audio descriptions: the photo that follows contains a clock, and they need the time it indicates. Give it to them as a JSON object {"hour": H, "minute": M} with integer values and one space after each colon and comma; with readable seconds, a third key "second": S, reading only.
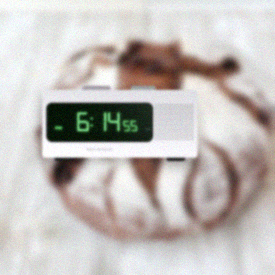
{"hour": 6, "minute": 14}
